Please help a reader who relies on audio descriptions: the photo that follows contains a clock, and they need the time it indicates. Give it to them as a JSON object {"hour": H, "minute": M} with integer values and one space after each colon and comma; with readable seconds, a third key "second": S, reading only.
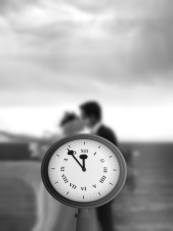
{"hour": 11, "minute": 54}
